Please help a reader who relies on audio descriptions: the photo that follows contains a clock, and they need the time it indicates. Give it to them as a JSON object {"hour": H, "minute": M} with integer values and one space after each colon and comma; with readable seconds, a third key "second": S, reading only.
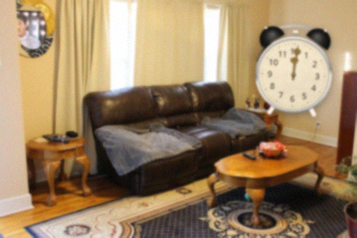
{"hour": 12, "minute": 1}
